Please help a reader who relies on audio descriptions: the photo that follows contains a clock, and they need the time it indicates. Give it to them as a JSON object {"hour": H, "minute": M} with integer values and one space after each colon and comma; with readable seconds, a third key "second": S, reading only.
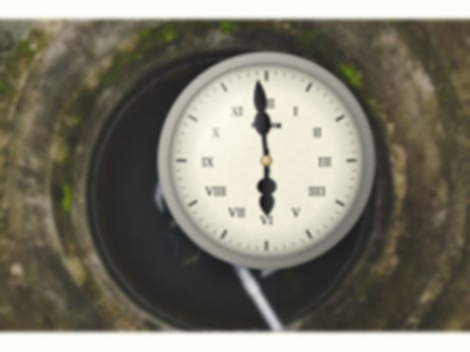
{"hour": 5, "minute": 59}
